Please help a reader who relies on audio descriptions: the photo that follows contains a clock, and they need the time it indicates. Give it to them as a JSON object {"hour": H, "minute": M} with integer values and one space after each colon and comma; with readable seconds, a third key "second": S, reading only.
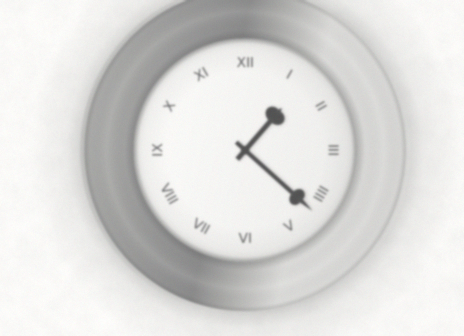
{"hour": 1, "minute": 22}
